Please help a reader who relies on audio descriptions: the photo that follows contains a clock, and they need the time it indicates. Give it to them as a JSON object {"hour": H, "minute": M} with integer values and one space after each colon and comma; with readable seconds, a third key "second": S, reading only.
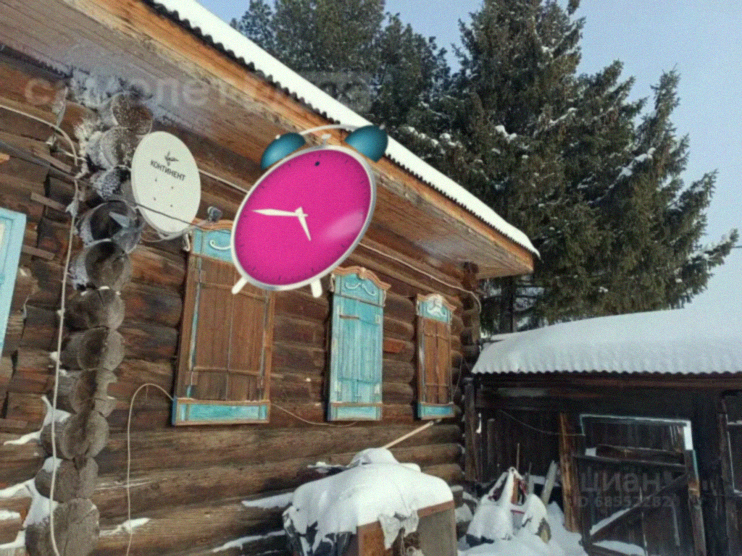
{"hour": 4, "minute": 46}
